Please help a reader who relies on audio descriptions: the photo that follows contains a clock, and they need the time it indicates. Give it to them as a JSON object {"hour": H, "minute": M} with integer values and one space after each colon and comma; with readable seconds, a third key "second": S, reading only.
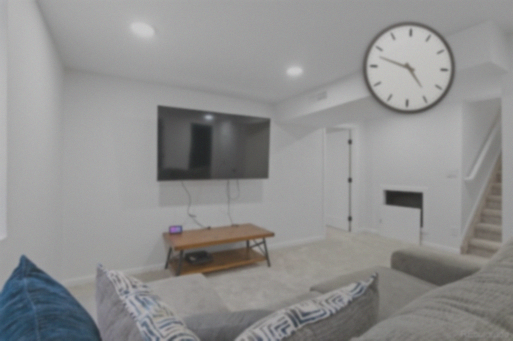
{"hour": 4, "minute": 48}
